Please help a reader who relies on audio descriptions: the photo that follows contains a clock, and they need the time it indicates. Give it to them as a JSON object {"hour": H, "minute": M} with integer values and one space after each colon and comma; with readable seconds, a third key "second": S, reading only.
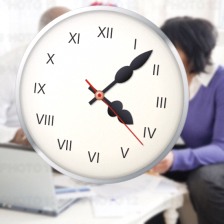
{"hour": 4, "minute": 7, "second": 22}
